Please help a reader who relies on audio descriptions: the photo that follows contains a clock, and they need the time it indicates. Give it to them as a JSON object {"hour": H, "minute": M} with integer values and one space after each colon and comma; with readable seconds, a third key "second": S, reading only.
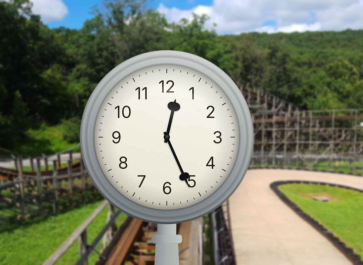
{"hour": 12, "minute": 26}
